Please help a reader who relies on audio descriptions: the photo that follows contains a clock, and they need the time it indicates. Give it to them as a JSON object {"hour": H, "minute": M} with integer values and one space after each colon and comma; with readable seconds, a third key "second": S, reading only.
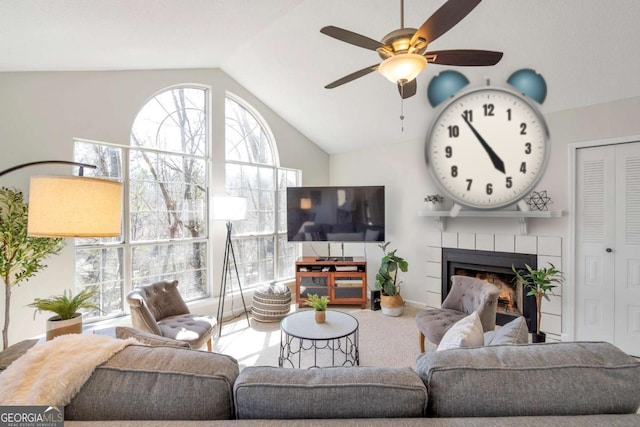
{"hour": 4, "minute": 54}
